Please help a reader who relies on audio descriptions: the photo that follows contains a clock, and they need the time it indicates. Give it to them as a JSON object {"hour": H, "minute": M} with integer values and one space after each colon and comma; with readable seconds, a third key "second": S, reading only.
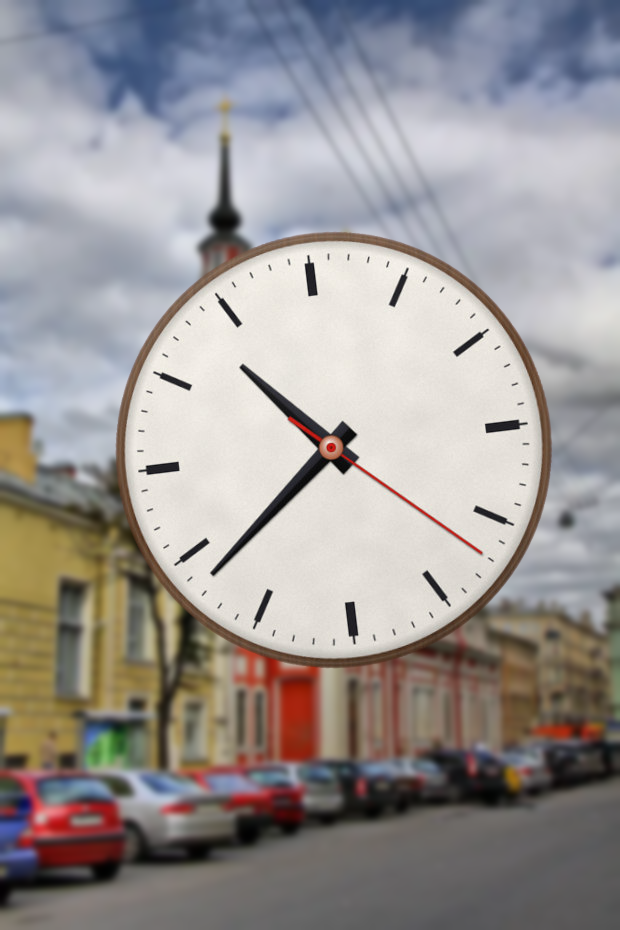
{"hour": 10, "minute": 38, "second": 22}
